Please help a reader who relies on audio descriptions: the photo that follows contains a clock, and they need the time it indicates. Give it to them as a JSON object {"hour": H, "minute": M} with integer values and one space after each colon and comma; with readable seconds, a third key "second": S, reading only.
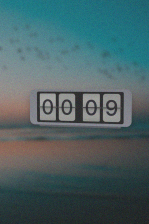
{"hour": 0, "minute": 9}
